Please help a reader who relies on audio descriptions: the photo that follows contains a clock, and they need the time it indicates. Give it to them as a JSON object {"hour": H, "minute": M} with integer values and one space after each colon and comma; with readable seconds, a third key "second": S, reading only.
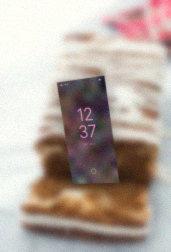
{"hour": 12, "minute": 37}
